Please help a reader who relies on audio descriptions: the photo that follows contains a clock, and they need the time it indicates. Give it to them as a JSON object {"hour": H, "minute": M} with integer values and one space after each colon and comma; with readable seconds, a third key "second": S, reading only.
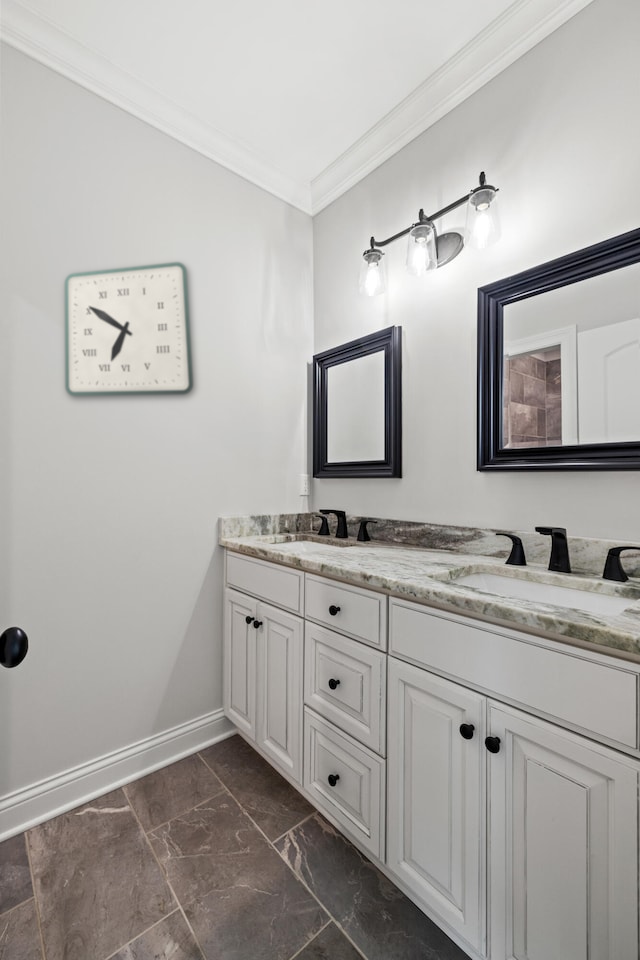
{"hour": 6, "minute": 51}
